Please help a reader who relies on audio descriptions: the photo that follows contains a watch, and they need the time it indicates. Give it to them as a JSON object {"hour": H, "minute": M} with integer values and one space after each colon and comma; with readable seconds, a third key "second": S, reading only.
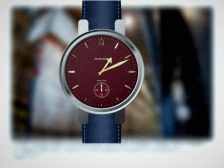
{"hour": 1, "minute": 11}
